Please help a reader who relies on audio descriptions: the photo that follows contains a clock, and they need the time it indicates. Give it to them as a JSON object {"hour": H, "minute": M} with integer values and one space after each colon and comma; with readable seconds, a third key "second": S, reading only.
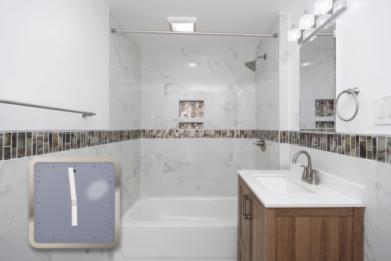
{"hour": 5, "minute": 59}
